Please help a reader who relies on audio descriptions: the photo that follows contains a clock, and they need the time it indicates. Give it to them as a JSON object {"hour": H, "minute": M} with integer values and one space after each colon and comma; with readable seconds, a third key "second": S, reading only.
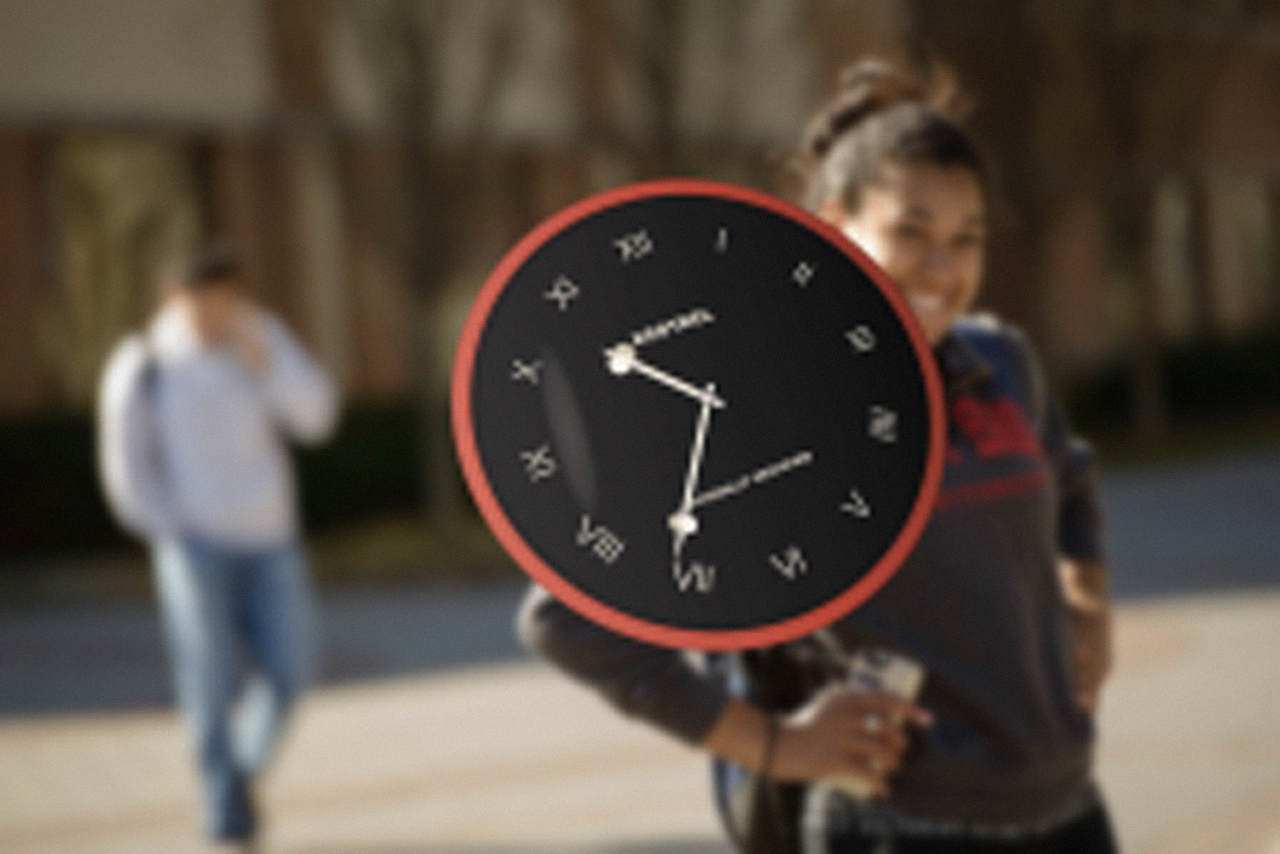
{"hour": 10, "minute": 36}
